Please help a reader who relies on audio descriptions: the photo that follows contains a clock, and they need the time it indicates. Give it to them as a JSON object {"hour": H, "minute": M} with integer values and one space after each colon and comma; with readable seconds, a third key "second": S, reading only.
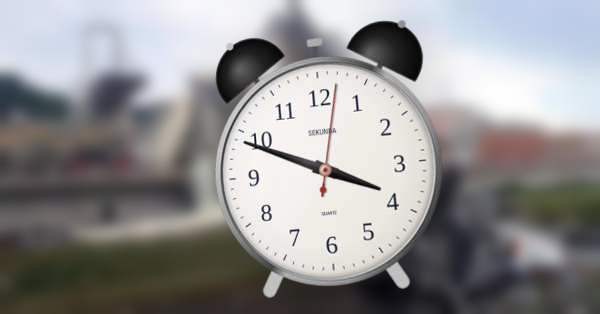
{"hour": 3, "minute": 49, "second": 2}
